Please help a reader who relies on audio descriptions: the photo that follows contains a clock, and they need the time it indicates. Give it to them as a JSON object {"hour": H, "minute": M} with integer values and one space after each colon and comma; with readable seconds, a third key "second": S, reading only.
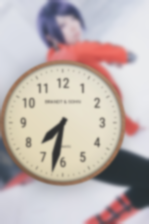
{"hour": 7, "minute": 32}
